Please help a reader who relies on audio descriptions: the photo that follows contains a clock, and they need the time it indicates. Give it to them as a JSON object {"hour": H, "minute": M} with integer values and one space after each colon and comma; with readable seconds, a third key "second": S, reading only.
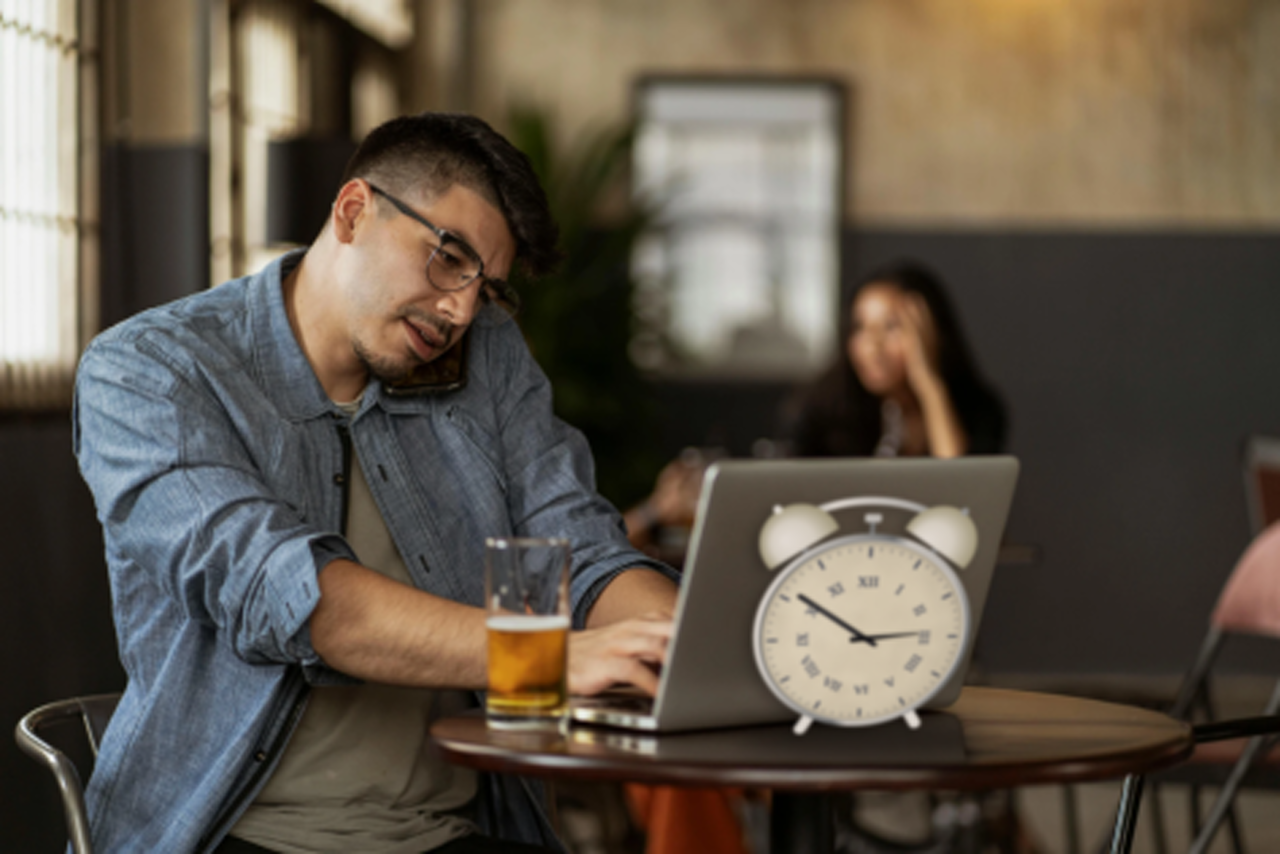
{"hour": 2, "minute": 51}
